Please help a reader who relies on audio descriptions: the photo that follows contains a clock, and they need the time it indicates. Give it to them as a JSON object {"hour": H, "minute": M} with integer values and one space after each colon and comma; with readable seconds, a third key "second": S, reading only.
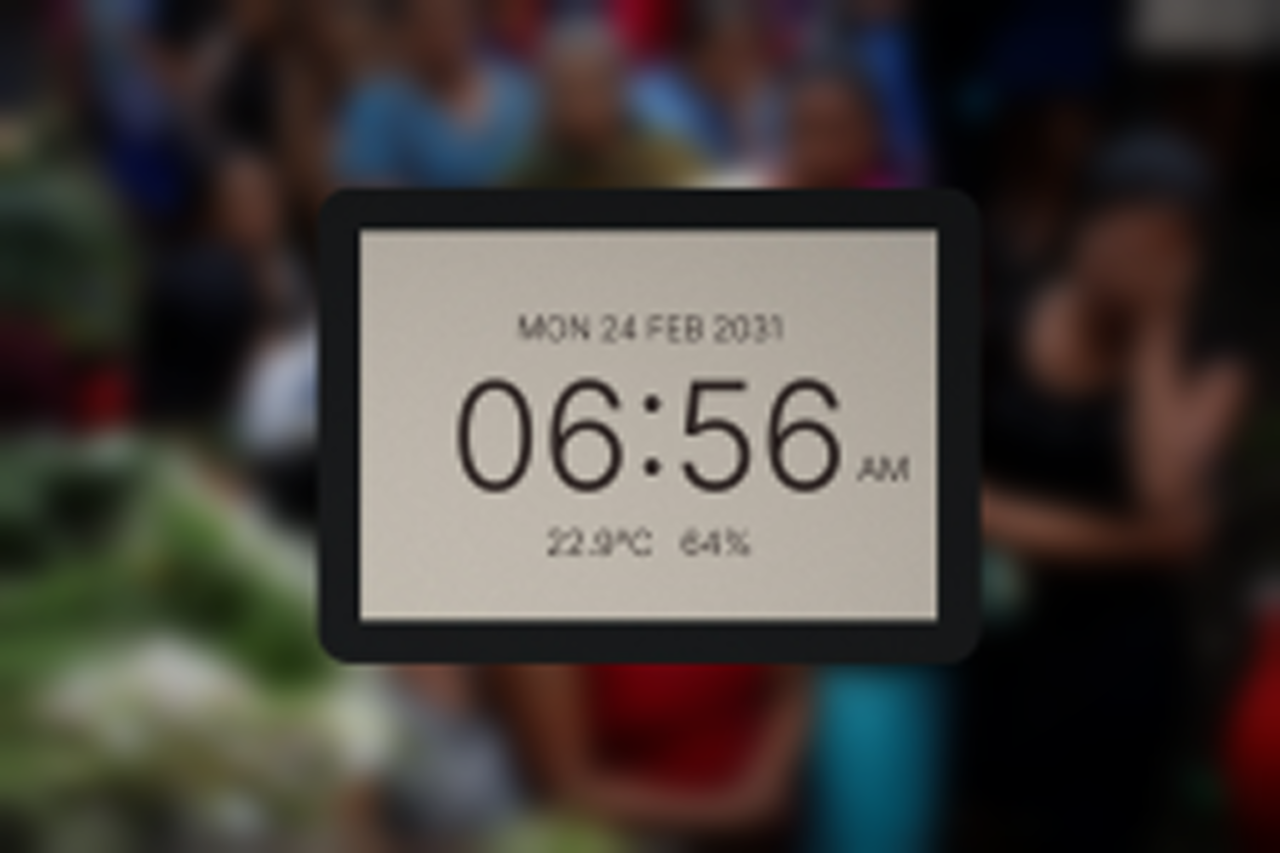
{"hour": 6, "minute": 56}
